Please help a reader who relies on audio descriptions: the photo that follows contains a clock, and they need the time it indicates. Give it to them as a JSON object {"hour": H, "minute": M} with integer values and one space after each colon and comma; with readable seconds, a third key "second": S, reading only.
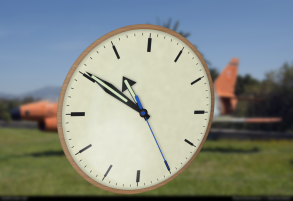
{"hour": 10, "minute": 50, "second": 25}
